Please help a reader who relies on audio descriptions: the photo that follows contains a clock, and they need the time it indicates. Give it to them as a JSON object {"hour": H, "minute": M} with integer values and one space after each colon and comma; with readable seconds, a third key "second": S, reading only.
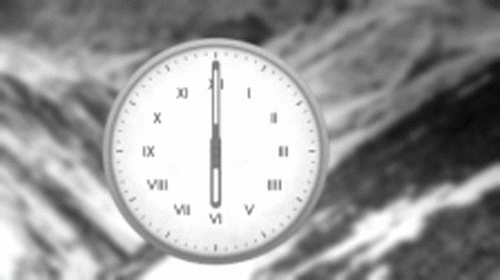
{"hour": 6, "minute": 0}
